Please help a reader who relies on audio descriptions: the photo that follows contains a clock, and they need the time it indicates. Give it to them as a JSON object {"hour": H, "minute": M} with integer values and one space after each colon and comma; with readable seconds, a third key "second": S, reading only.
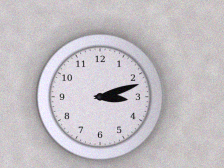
{"hour": 3, "minute": 12}
